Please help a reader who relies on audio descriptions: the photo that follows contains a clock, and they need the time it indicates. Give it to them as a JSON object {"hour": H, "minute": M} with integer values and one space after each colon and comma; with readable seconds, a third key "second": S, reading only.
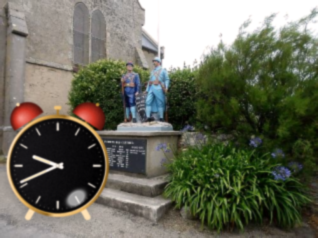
{"hour": 9, "minute": 41}
